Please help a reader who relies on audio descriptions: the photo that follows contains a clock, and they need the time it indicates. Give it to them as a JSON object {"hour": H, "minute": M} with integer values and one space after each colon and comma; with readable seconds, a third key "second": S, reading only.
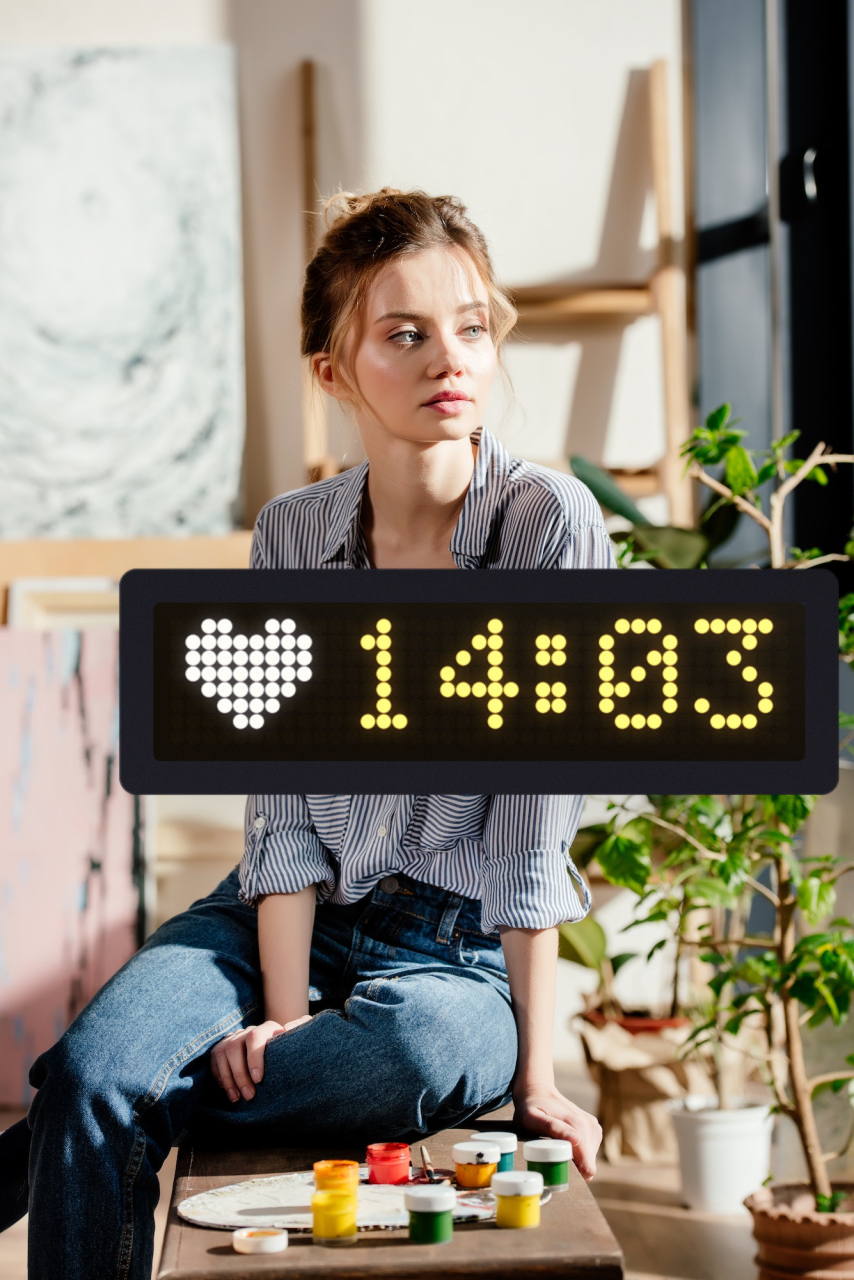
{"hour": 14, "minute": 3}
